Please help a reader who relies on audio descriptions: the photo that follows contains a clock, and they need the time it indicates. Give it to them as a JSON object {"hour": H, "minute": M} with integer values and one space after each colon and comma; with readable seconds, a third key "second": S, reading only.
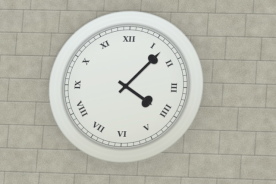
{"hour": 4, "minute": 7}
